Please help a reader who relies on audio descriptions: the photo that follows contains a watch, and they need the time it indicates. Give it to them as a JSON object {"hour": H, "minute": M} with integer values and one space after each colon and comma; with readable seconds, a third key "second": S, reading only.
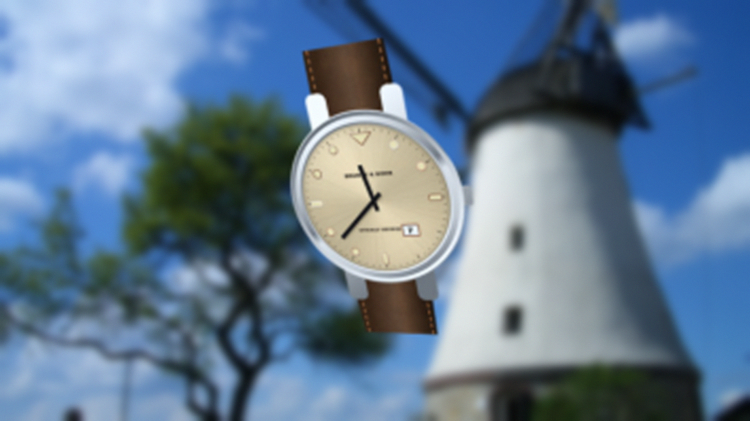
{"hour": 11, "minute": 38}
